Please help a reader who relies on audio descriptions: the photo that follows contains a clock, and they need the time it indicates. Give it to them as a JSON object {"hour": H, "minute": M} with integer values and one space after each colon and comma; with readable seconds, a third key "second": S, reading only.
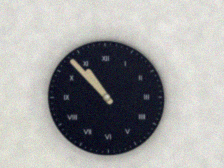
{"hour": 10, "minute": 53}
